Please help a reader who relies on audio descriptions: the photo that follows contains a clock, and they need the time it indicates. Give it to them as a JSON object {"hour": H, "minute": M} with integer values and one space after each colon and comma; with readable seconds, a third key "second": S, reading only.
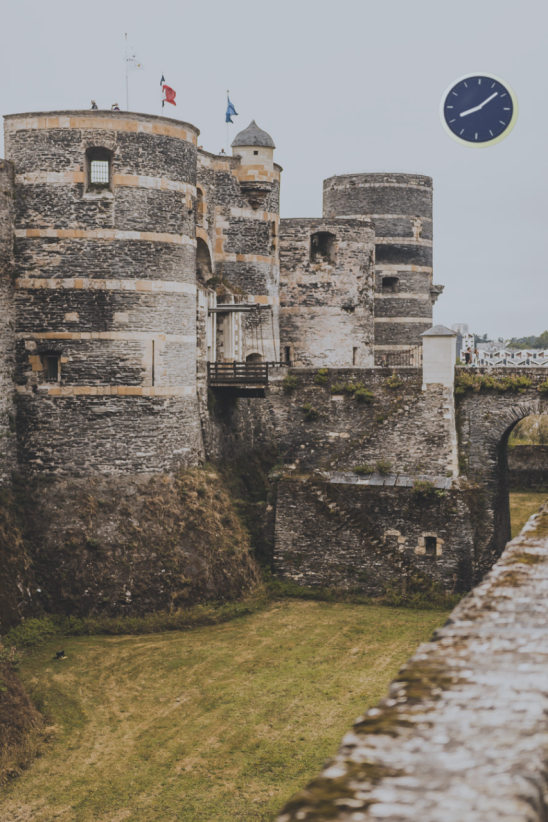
{"hour": 8, "minute": 8}
